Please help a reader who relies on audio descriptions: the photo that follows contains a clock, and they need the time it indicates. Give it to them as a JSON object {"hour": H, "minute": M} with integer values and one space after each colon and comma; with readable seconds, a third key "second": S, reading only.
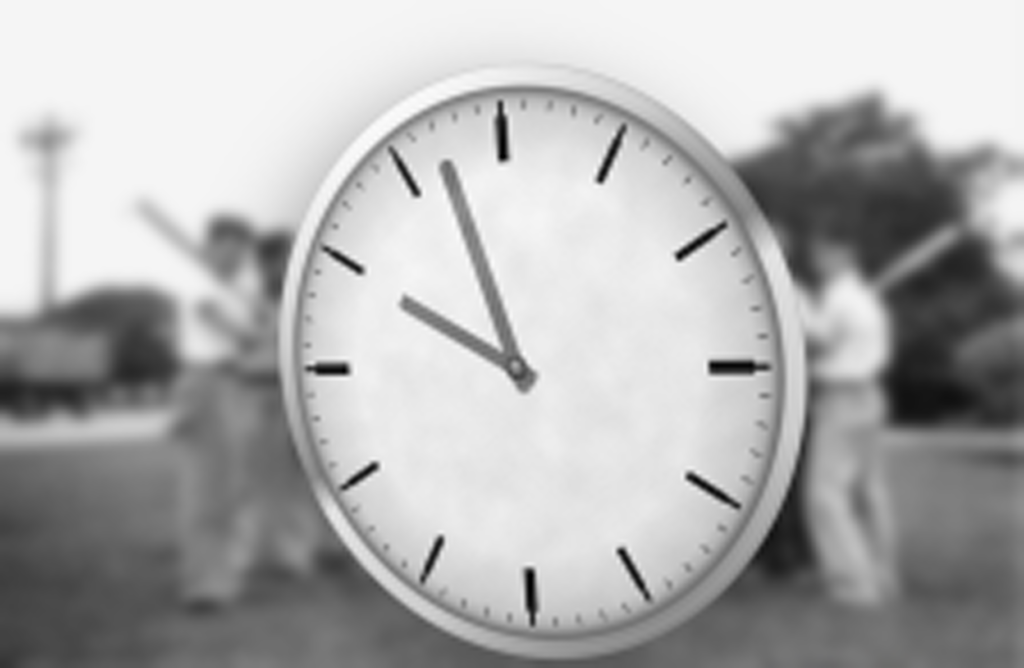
{"hour": 9, "minute": 57}
